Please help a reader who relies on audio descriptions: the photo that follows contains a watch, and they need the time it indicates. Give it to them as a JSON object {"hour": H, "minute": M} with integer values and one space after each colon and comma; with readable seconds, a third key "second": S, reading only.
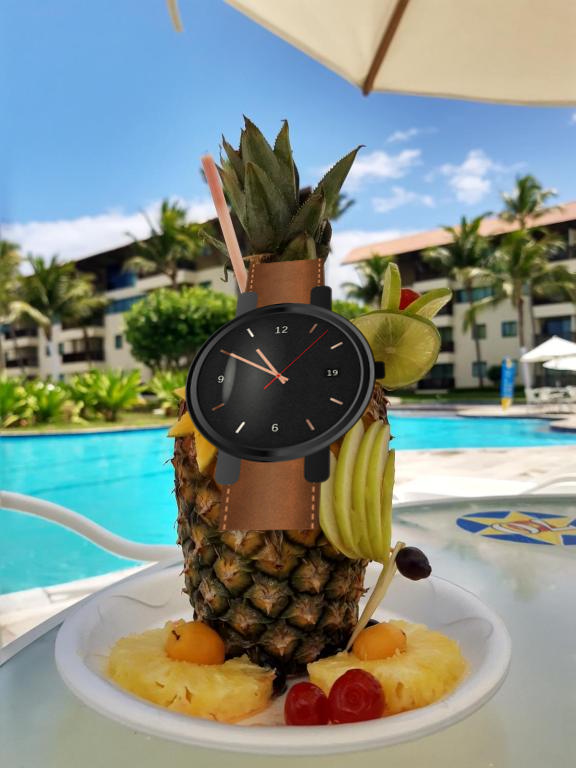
{"hour": 10, "minute": 50, "second": 7}
